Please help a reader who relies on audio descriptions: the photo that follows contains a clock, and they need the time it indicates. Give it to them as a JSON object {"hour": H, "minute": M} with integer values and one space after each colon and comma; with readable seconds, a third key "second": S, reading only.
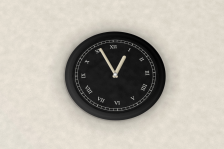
{"hour": 12, "minute": 56}
